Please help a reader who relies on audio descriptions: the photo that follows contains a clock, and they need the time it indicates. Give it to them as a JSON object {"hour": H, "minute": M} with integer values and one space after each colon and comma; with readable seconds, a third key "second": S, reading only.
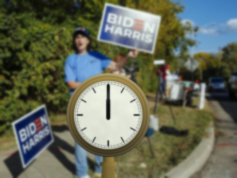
{"hour": 12, "minute": 0}
